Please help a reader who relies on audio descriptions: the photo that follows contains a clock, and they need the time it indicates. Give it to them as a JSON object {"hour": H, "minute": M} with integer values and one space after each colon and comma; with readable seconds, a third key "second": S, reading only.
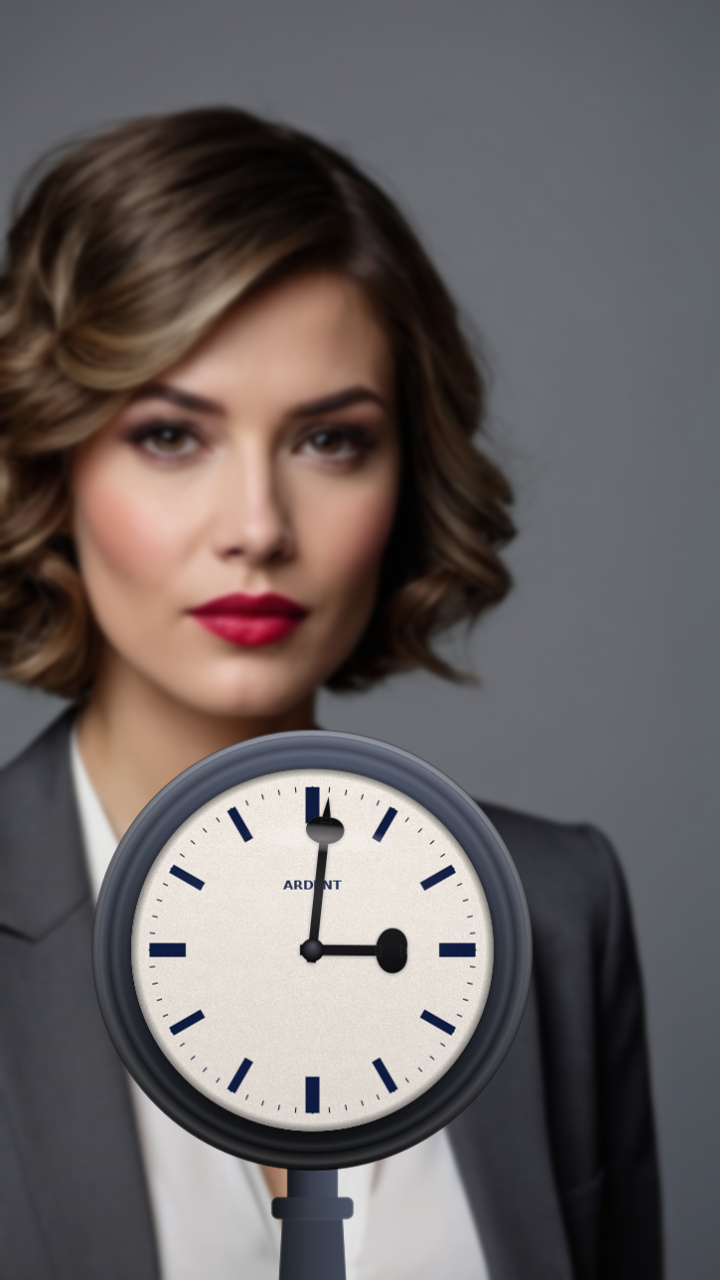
{"hour": 3, "minute": 1}
